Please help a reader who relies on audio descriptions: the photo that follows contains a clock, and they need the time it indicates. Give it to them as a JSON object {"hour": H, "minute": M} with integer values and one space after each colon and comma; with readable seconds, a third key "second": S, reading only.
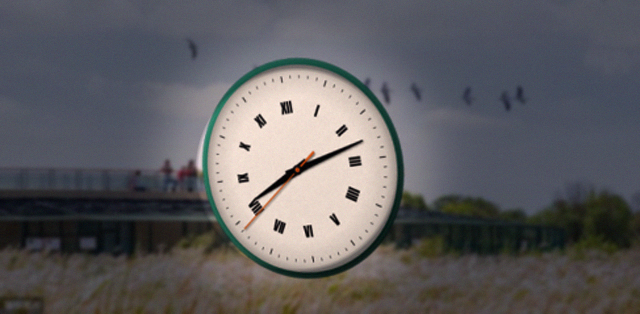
{"hour": 8, "minute": 12, "second": 39}
